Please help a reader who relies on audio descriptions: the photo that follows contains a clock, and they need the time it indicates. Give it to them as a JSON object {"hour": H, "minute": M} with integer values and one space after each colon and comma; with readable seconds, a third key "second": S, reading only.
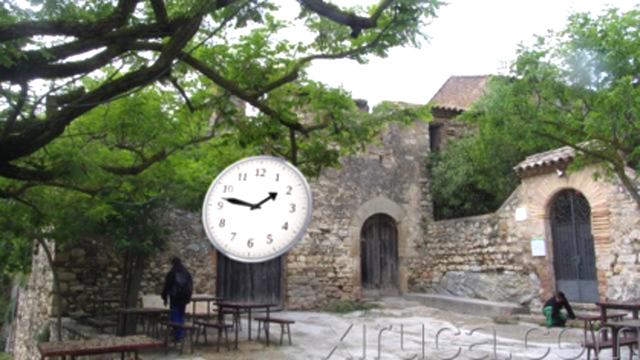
{"hour": 1, "minute": 47}
